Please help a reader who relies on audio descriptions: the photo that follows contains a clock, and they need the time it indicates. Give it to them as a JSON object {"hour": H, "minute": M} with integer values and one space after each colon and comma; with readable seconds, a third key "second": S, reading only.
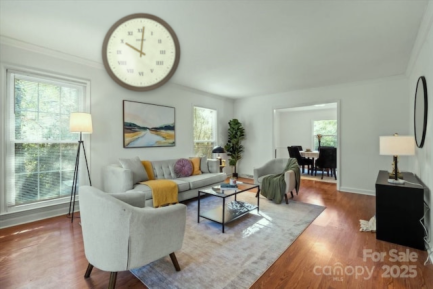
{"hour": 10, "minute": 1}
